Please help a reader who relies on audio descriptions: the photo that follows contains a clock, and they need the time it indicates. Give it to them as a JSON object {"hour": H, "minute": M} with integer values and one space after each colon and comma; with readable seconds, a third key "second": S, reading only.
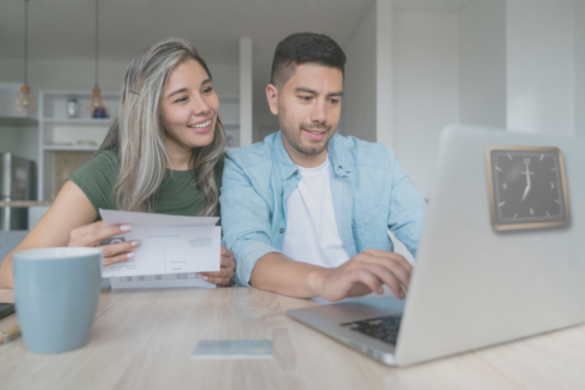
{"hour": 7, "minute": 0}
